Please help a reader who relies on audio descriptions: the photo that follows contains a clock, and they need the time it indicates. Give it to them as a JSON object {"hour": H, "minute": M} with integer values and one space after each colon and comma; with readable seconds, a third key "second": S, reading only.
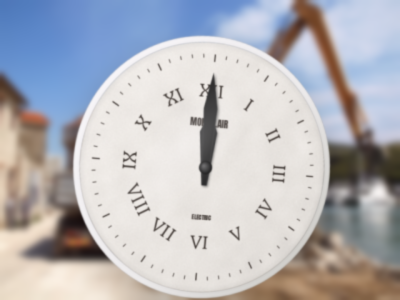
{"hour": 12, "minute": 0}
